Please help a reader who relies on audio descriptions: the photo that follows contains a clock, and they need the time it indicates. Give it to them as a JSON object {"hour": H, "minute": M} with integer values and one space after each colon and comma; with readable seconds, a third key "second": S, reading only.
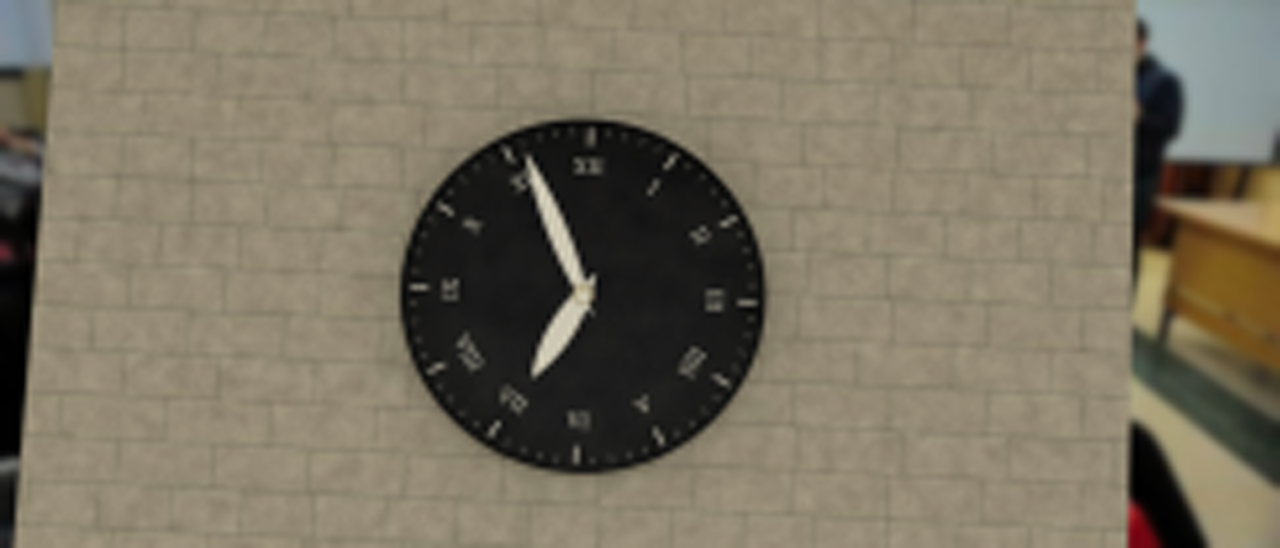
{"hour": 6, "minute": 56}
